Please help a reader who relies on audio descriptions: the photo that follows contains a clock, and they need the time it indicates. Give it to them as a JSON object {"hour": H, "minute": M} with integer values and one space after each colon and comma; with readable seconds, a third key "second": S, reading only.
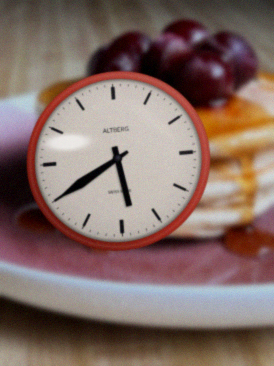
{"hour": 5, "minute": 40}
